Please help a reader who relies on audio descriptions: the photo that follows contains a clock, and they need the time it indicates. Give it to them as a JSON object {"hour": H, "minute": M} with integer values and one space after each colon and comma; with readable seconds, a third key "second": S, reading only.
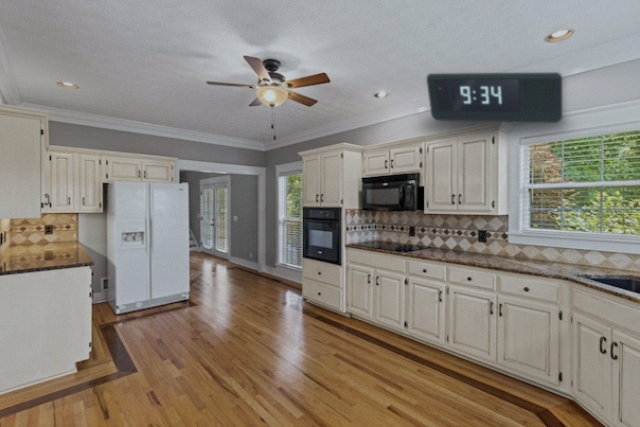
{"hour": 9, "minute": 34}
